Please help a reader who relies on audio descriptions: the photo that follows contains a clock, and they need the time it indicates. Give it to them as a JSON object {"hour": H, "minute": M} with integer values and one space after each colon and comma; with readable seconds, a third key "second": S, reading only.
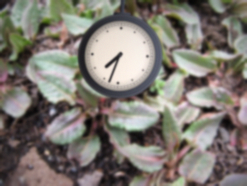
{"hour": 7, "minute": 33}
